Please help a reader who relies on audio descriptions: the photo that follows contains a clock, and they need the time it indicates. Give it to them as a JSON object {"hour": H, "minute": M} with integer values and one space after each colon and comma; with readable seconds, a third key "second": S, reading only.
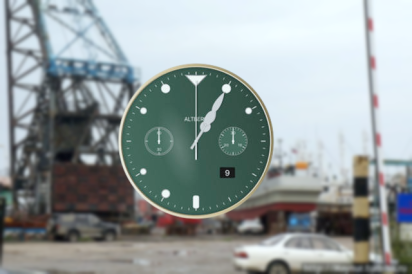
{"hour": 1, "minute": 5}
